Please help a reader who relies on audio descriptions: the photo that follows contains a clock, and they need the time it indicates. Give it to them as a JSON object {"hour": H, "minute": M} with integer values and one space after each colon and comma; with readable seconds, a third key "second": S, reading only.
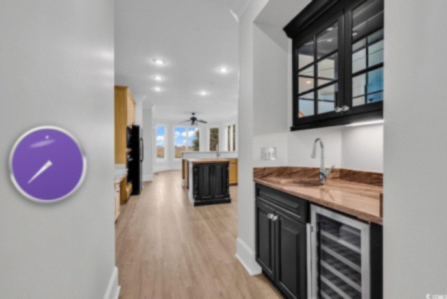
{"hour": 7, "minute": 38}
